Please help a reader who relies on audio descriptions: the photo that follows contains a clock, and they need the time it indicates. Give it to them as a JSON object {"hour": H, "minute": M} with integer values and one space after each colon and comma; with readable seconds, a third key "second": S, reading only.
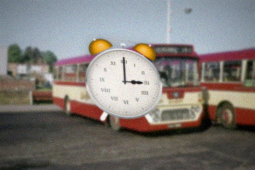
{"hour": 3, "minute": 0}
